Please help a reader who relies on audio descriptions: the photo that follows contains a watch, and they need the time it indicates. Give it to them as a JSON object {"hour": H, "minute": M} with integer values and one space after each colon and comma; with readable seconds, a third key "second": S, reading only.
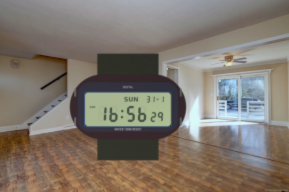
{"hour": 16, "minute": 56, "second": 29}
